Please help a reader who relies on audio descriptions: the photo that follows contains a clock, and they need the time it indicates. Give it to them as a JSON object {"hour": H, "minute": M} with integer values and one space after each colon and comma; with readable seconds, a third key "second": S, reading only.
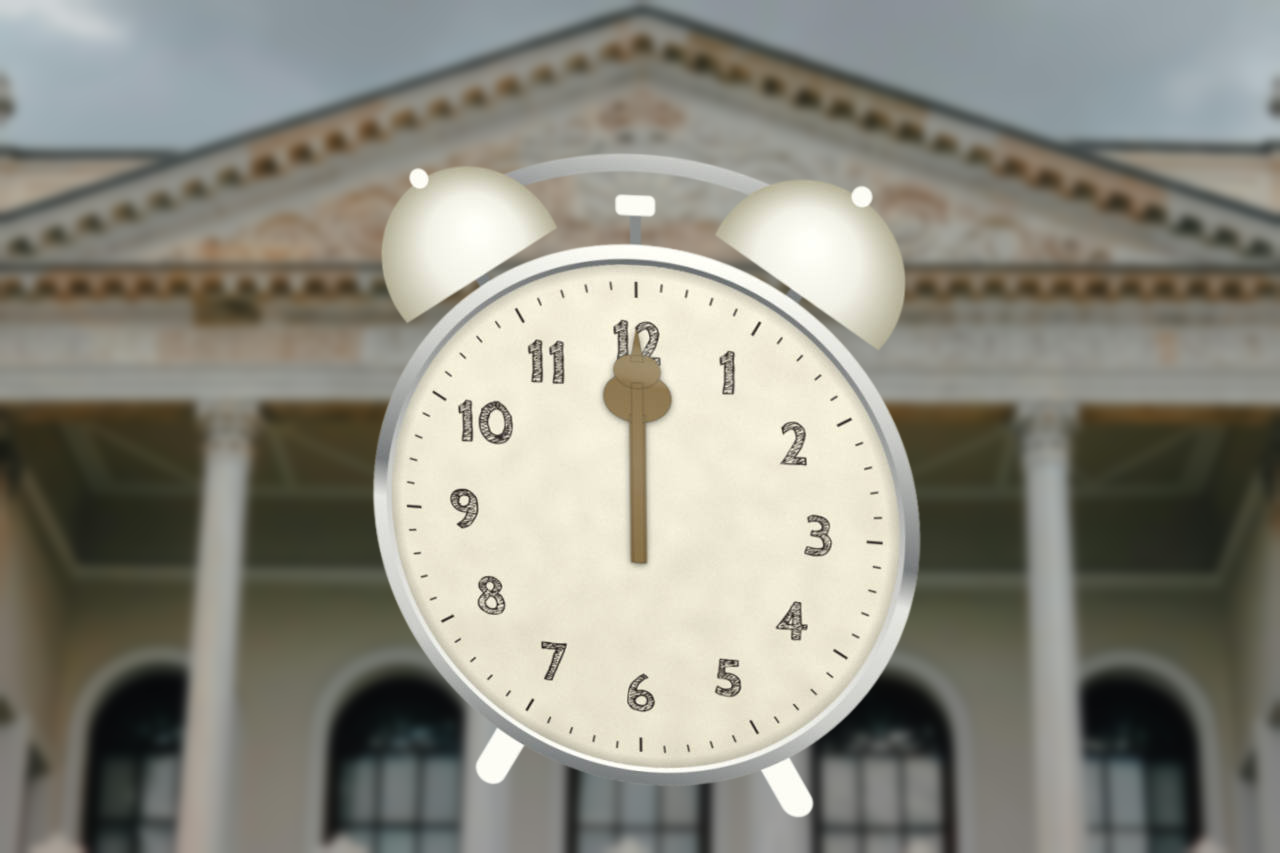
{"hour": 12, "minute": 0}
